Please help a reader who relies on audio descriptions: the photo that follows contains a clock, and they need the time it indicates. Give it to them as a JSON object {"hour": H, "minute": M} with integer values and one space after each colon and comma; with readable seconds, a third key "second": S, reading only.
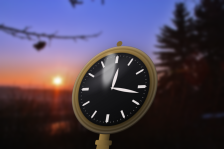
{"hour": 12, "minute": 17}
